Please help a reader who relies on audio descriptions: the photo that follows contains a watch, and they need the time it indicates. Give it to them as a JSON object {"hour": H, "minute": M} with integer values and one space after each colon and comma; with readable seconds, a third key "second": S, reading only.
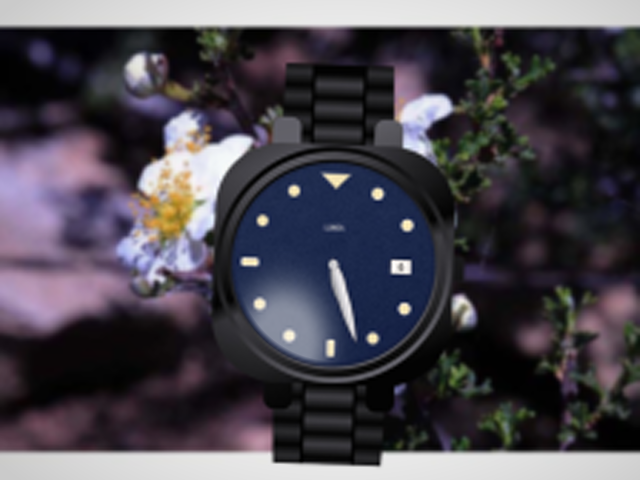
{"hour": 5, "minute": 27}
